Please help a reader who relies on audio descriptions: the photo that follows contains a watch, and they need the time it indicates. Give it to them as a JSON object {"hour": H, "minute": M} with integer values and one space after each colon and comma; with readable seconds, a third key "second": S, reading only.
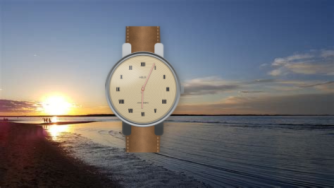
{"hour": 6, "minute": 4}
